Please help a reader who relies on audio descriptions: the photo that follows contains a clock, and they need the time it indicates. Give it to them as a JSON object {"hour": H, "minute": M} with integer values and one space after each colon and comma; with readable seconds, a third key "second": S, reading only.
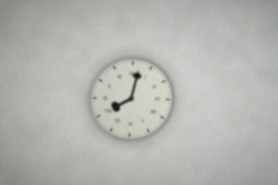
{"hour": 8, "minute": 2}
